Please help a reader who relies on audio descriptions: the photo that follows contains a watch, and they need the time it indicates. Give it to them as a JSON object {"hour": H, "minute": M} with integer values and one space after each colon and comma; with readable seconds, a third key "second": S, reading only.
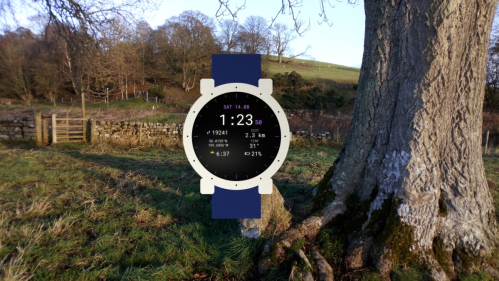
{"hour": 1, "minute": 23}
